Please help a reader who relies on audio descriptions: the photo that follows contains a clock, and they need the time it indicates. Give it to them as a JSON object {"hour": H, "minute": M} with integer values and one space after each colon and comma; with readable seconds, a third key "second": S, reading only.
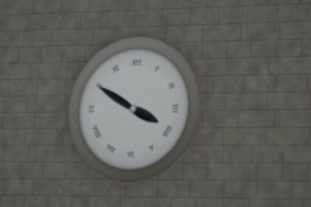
{"hour": 3, "minute": 50}
